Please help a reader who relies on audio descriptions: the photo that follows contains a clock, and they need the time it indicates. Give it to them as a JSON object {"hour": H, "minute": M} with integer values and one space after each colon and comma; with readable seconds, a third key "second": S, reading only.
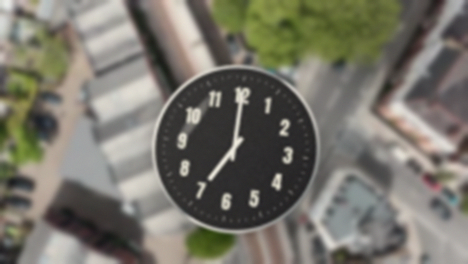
{"hour": 7, "minute": 0}
